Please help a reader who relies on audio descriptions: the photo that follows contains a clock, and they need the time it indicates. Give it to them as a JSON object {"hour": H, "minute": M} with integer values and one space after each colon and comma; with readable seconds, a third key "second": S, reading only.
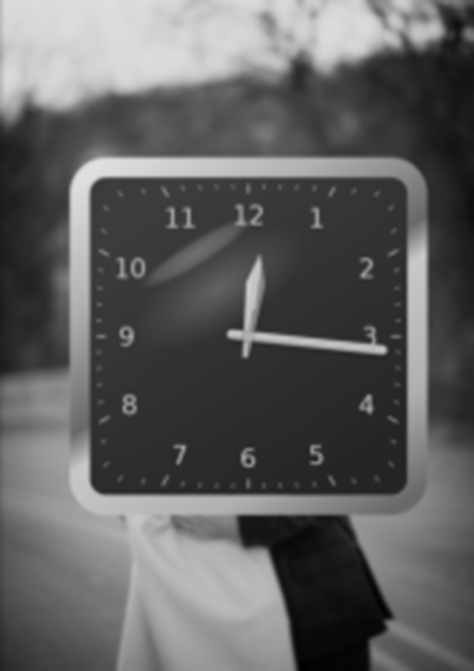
{"hour": 12, "minute": 16}
